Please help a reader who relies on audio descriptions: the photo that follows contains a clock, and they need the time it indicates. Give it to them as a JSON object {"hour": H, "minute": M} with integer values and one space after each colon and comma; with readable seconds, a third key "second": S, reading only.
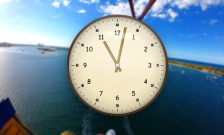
{"hour": 11, "minute": 2}
